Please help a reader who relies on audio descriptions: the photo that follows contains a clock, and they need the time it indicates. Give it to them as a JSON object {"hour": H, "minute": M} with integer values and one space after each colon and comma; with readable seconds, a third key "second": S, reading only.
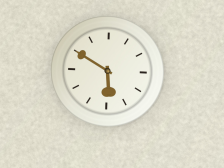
{"hour": 5, "minute": 50}
